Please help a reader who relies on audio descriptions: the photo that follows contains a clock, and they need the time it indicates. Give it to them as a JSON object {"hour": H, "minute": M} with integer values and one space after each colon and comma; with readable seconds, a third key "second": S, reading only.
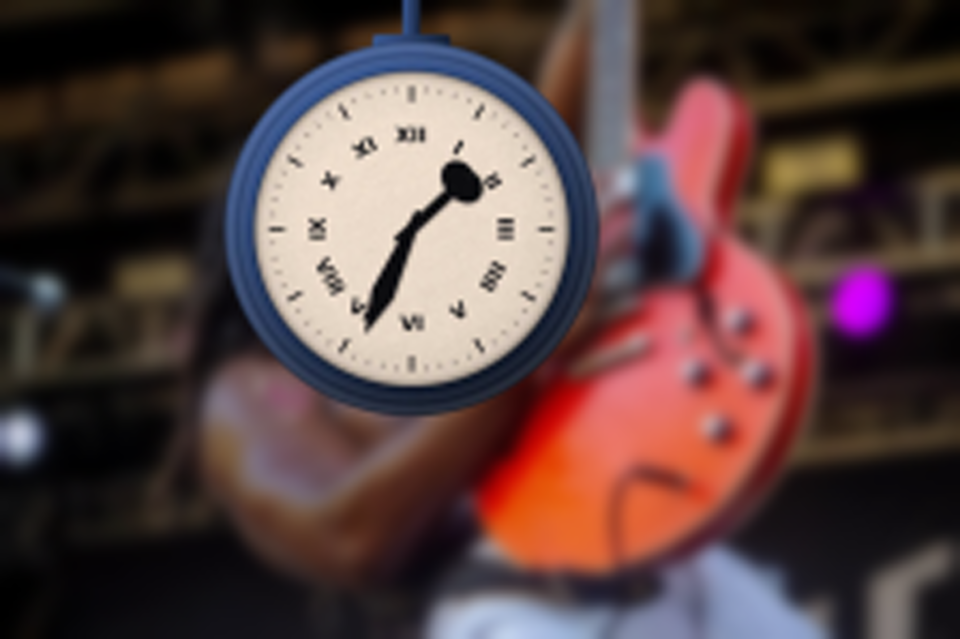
{"hour": 1, "minute": 34}
